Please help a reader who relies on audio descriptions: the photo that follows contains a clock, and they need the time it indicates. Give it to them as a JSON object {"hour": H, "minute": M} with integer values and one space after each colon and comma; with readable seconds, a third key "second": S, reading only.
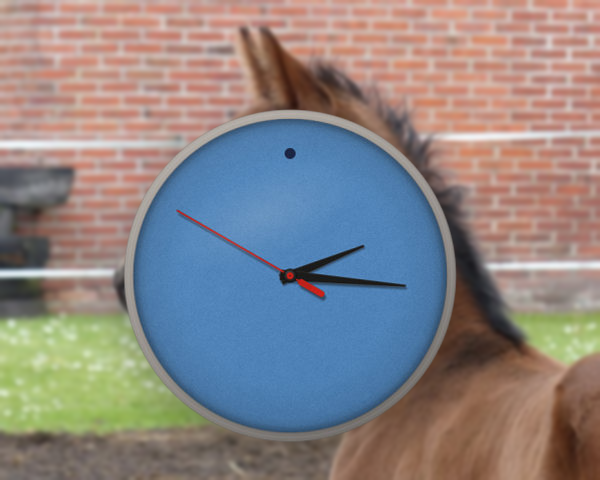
{"hour": 2, "minute": 15, "second": 50}
